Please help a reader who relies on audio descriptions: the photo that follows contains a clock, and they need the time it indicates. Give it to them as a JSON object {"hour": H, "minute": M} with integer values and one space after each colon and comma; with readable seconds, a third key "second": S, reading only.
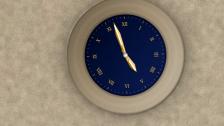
{"hour": 4, "minute": 57}
